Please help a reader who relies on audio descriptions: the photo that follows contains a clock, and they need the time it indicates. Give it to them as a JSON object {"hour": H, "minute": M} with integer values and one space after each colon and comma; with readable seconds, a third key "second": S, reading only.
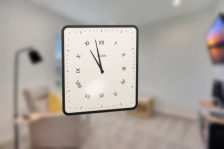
{"hour": 10, "minute": 58}
